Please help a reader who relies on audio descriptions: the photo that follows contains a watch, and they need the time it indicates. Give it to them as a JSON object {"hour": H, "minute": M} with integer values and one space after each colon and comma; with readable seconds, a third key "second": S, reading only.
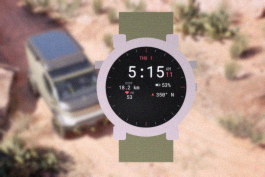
{"hour": 5, "minute": 15}
